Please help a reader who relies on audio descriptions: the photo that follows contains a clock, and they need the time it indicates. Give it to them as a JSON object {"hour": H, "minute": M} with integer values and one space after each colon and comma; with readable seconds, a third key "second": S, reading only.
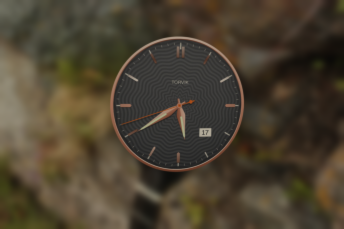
{"hour": 5, "minute": 39, "second": 42}
